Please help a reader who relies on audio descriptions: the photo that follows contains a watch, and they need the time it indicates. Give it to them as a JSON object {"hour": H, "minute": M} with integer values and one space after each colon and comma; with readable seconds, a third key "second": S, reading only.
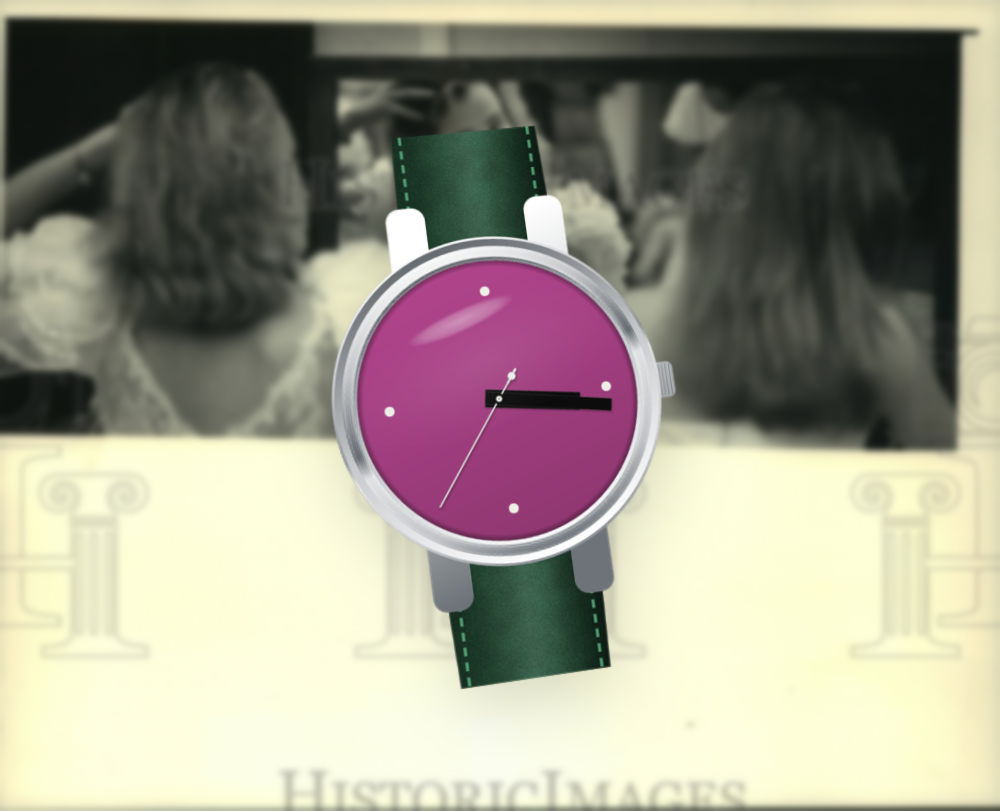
{"hour": 3, "minute": 16, "second": 36}
